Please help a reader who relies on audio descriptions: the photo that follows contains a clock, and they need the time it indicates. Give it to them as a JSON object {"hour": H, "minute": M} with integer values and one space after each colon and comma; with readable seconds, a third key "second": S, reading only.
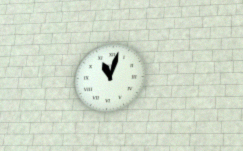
{"hour": 11, "minute": 2}
